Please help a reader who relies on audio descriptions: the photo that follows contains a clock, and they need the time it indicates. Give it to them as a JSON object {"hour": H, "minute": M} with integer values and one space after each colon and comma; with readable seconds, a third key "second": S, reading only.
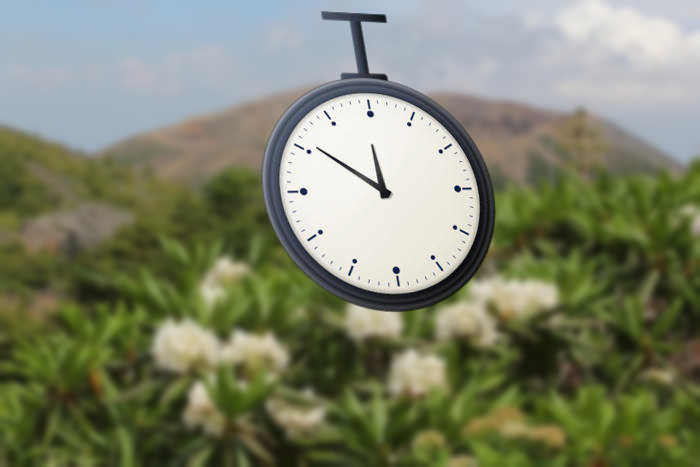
{"hour": 11, "minute": 51}
